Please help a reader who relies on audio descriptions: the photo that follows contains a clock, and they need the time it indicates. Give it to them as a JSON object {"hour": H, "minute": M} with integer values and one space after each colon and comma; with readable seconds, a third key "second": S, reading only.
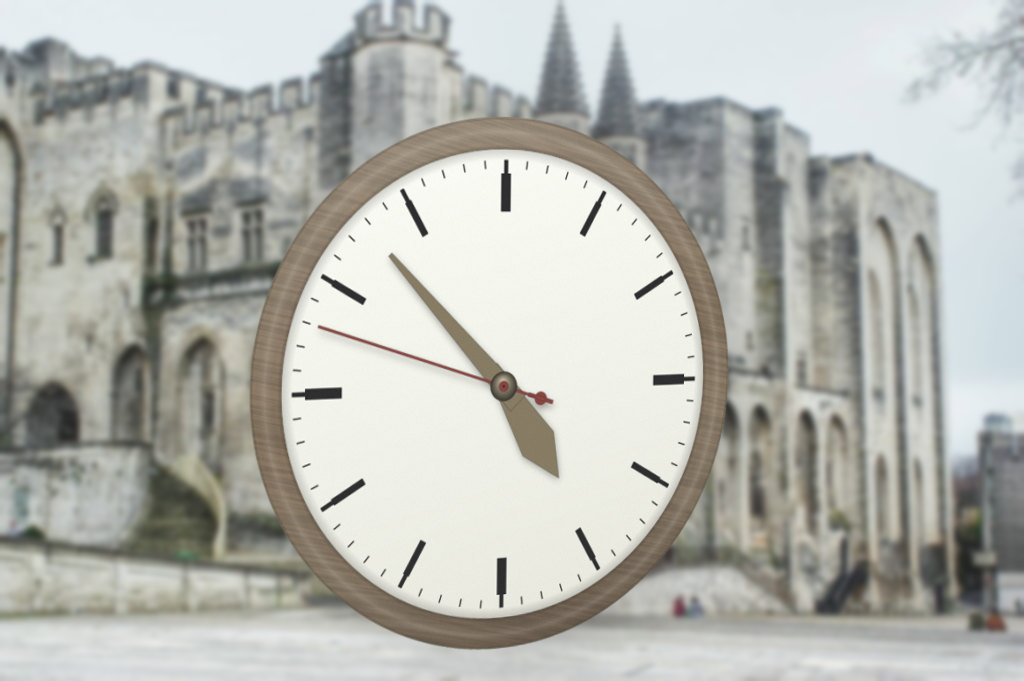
{"hour": 4, "minute": 52, "second": 48}
